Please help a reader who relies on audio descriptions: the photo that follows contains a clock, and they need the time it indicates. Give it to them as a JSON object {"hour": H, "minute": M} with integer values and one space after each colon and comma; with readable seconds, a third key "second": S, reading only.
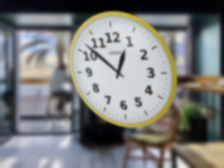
{"hour": 12, "minute": 52}
